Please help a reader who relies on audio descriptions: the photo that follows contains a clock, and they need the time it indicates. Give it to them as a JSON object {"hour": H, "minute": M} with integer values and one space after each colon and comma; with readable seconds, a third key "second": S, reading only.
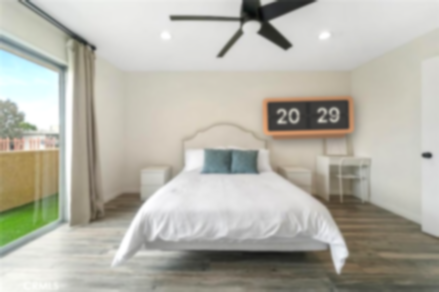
{"hour": 20, "minute": 29}
